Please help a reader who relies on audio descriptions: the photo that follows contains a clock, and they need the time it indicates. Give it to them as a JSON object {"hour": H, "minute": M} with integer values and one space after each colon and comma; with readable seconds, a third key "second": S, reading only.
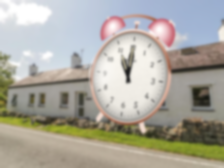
{"hour": 11, "minute": 0}
